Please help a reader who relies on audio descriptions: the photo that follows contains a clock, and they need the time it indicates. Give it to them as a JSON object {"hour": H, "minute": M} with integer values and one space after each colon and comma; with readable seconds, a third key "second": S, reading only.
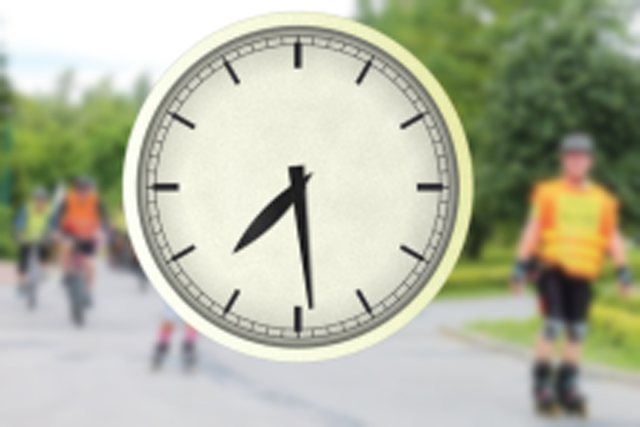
{"hour": 7, "minute": 29}
